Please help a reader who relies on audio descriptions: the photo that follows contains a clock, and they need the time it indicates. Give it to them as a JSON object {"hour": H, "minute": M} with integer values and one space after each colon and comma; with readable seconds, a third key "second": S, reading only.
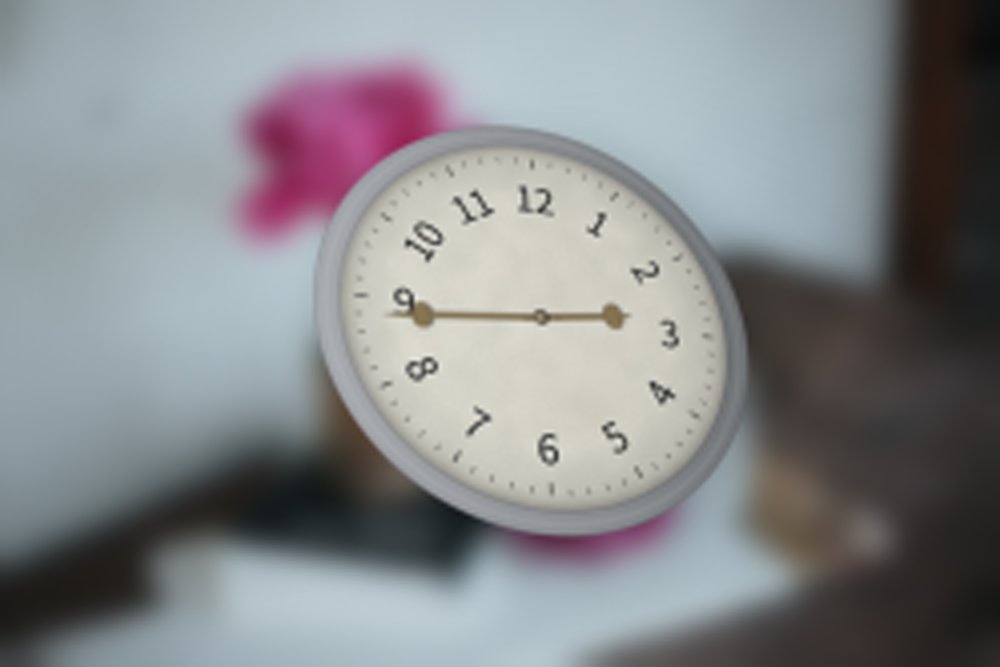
{"hour": 2, "minute": 44}
